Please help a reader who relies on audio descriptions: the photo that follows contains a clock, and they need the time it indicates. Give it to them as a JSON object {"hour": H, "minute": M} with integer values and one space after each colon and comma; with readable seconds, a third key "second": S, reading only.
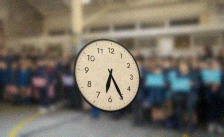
{"hour": 6, "minute": 25}
